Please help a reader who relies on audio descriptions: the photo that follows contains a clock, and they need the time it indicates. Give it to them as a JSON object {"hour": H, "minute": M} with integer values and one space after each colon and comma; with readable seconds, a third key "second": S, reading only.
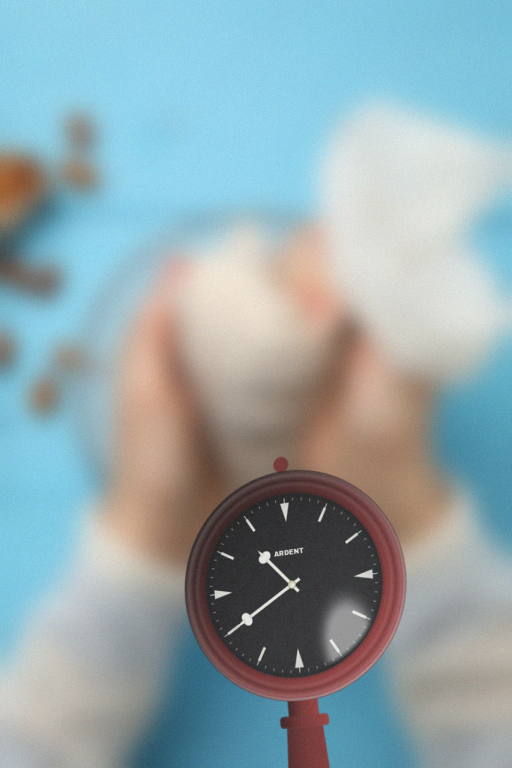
{"hour": 10, "minute": 40}
